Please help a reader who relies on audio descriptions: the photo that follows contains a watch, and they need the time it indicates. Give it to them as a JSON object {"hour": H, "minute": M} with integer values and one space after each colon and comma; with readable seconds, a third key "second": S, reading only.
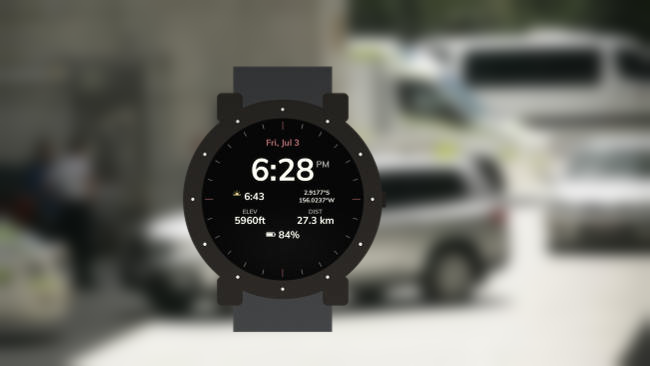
{"hour": 6, "minute": 28}
